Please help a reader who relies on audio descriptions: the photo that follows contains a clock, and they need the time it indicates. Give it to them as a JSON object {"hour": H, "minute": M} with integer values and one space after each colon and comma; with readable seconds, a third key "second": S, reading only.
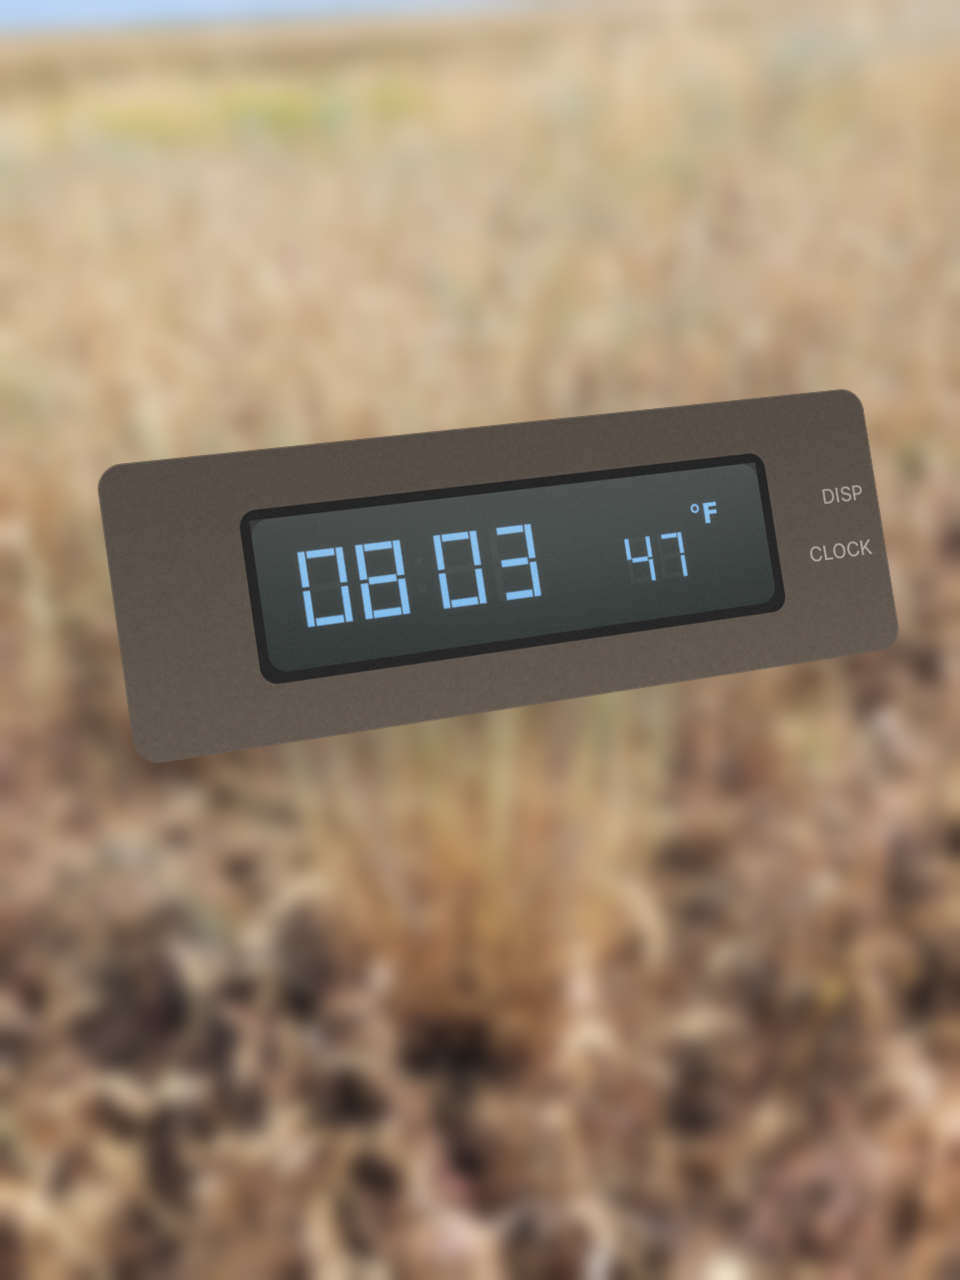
{"hour": 8, "minute": 3}
